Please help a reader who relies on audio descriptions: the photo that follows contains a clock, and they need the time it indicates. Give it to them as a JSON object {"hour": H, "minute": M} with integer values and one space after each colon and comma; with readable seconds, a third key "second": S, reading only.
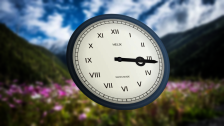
{"hour": 3, "minute": 16}
